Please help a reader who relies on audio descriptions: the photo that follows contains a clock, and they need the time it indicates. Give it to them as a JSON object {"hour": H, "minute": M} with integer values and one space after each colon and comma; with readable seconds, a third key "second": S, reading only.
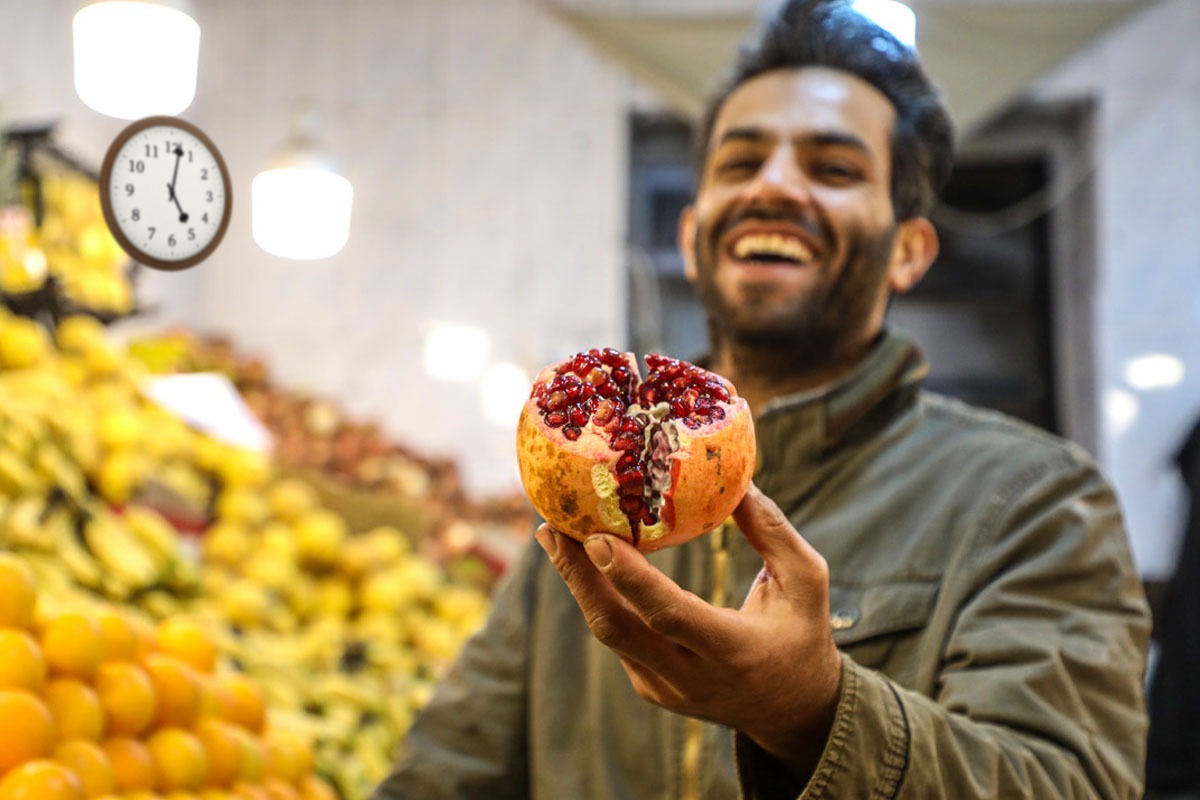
{"hour": 5, "minute": 2}
